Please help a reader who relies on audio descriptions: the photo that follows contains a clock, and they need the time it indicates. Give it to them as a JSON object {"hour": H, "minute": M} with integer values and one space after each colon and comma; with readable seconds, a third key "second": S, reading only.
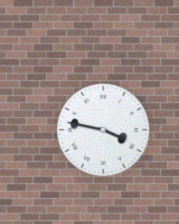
{"hour": 3, "minute": 47}
